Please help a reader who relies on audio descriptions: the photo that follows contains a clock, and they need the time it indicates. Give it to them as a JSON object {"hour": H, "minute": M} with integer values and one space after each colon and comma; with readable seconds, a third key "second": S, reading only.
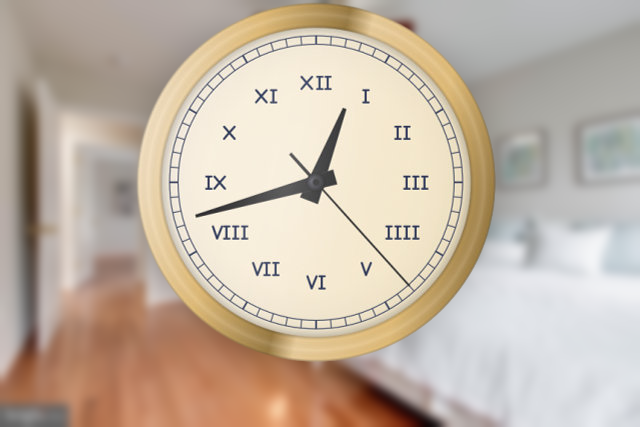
{"hour": 12, "minute": 42, "second": 23}
